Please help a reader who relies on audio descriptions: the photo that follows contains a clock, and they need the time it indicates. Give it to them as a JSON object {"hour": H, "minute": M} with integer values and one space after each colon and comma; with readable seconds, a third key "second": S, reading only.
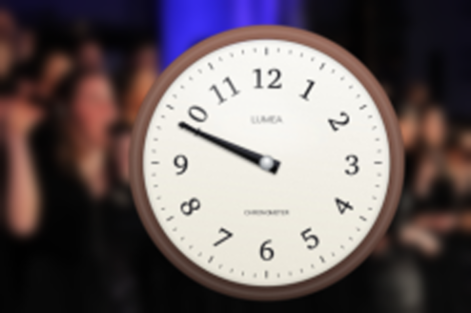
{"hour": 9, "minute": 49}
